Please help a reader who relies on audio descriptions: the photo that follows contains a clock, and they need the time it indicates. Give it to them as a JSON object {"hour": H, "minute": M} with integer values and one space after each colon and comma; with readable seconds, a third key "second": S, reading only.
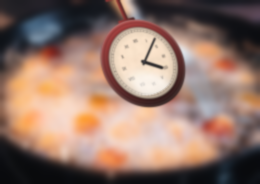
{"hour": 4, "minute": 8}
